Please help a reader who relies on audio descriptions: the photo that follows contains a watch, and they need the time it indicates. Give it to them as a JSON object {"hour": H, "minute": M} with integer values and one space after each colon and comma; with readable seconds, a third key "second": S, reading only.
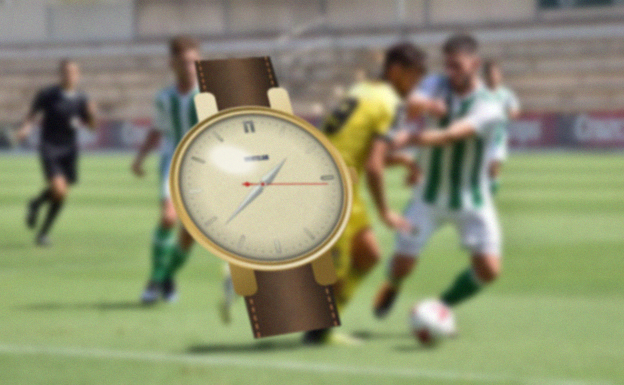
{"hour": 1, "minute": 38, "second": 16}
